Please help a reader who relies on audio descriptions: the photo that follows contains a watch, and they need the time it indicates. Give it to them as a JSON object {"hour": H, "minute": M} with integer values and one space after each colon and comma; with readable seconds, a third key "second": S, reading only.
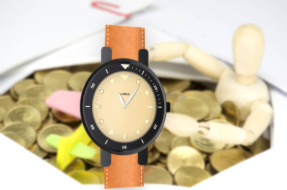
{"hour": 11, "minute": 6}
